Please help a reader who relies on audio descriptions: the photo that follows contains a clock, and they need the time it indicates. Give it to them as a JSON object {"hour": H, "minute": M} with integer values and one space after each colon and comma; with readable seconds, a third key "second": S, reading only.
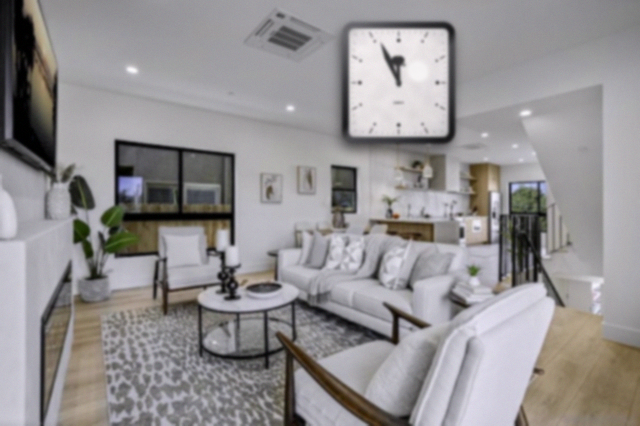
{"hour": 11, "minute": 56}
